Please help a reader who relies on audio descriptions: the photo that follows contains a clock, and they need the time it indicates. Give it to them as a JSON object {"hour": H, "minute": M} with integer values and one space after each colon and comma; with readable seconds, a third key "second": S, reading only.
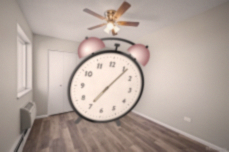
{"hour": 7, "minute": 6}
